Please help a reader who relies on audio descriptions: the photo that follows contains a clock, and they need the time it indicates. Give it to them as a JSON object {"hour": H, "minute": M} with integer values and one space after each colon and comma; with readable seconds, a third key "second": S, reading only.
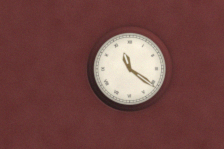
{"hour": 11, "minute": 21}
